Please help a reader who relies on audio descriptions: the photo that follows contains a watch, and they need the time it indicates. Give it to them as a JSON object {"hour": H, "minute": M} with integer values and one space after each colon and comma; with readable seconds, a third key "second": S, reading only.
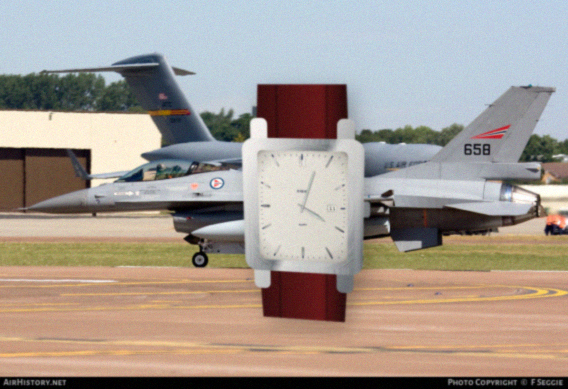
{"hour": 4, "minute": 3}
